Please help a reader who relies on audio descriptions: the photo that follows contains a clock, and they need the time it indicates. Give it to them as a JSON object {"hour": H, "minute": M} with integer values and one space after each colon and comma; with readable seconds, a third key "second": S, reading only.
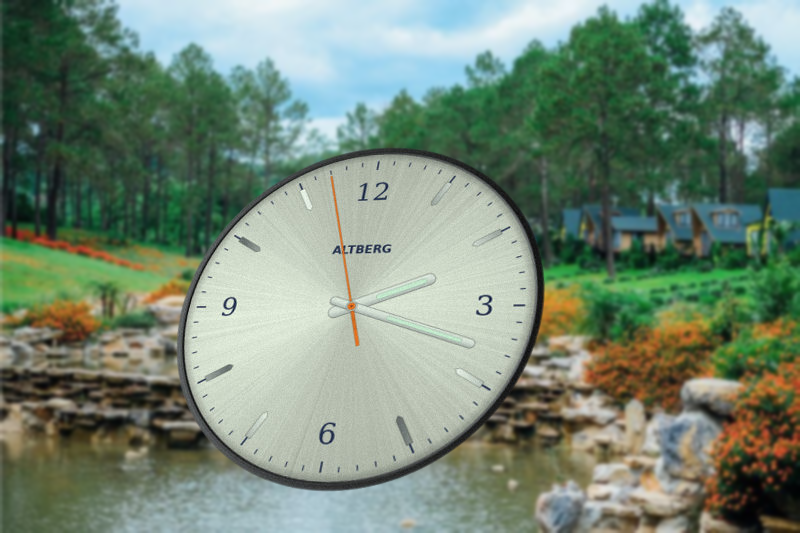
{"hour": 2, "minute": 17, "second": 57}
